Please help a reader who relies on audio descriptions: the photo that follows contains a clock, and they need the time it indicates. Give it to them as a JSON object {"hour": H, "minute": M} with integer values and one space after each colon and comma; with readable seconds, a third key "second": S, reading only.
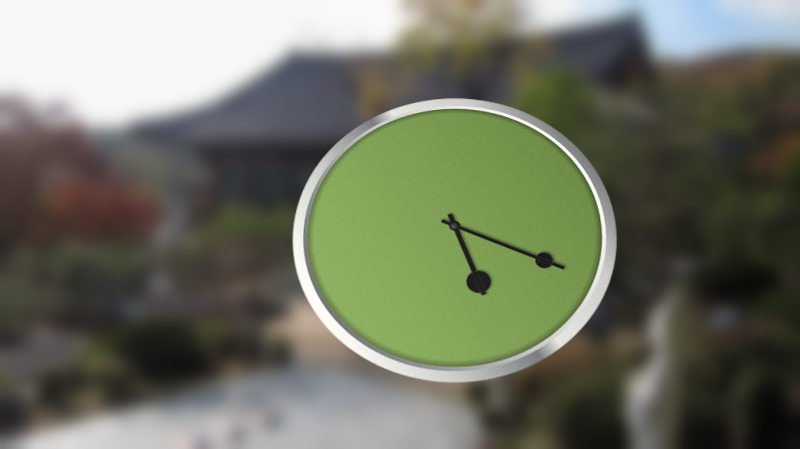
{"hour": 5, "minute": 19}
